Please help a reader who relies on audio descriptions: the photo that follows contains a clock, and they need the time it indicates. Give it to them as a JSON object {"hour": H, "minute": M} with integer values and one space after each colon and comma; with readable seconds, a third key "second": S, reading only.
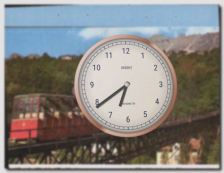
{"hour": 6, "minute": 39}
